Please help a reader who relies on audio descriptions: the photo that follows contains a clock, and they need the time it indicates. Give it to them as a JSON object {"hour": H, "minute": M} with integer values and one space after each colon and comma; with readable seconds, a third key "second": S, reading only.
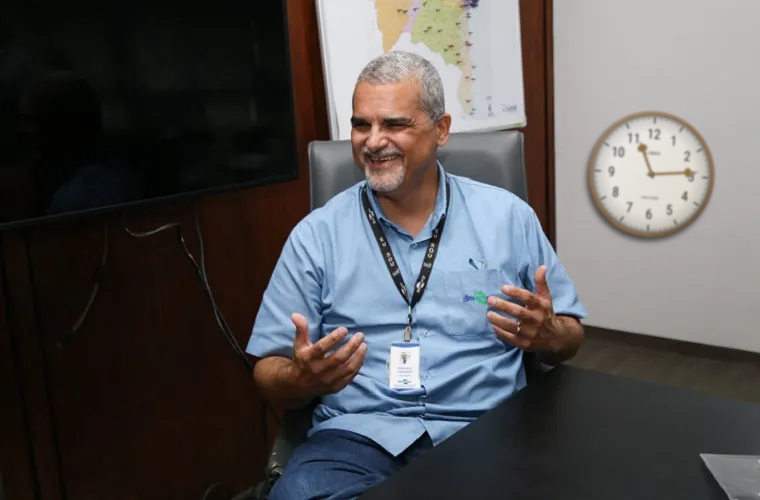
{"hour": 11, "minute": 14}
